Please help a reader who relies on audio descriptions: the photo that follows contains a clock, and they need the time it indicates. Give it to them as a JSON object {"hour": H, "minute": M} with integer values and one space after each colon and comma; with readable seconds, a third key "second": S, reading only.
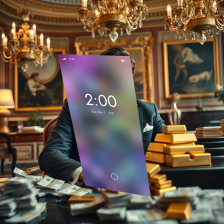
{"hour": 2, "minute": 0}
